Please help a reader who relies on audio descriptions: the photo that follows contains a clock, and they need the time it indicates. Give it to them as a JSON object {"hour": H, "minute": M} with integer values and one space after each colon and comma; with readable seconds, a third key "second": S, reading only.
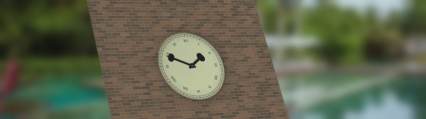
{"hour": 1, "minute": 49}
